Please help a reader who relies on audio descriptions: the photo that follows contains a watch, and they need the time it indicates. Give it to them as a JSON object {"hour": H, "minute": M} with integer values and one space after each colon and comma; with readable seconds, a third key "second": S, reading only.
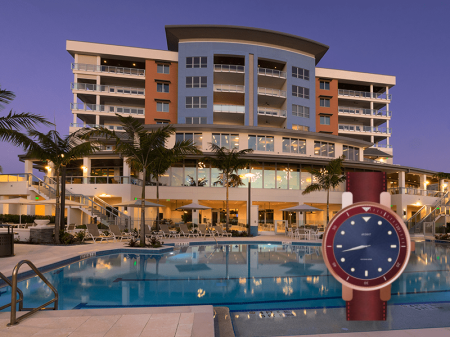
{"hour": 8, "minute": 43}
